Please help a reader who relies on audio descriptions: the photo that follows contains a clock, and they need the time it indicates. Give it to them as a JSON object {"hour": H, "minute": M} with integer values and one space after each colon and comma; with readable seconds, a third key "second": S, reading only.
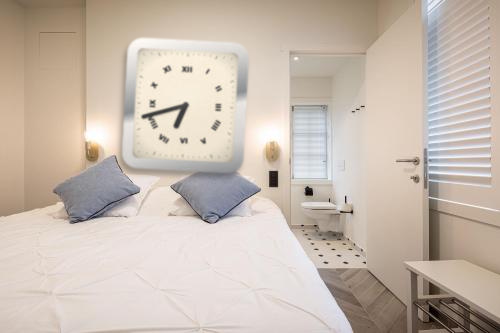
{"hour": 6, "minute": 42}
